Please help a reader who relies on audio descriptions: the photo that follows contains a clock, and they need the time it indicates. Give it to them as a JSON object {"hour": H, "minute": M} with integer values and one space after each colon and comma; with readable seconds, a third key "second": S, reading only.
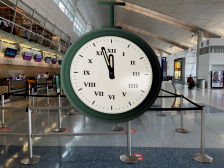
{"hour": 11, "minute": 57}
